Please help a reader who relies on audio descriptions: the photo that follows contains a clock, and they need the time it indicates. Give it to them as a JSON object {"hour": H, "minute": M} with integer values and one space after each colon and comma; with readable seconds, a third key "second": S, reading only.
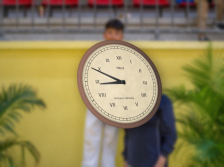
{"hour": 8, "minute": 49}
